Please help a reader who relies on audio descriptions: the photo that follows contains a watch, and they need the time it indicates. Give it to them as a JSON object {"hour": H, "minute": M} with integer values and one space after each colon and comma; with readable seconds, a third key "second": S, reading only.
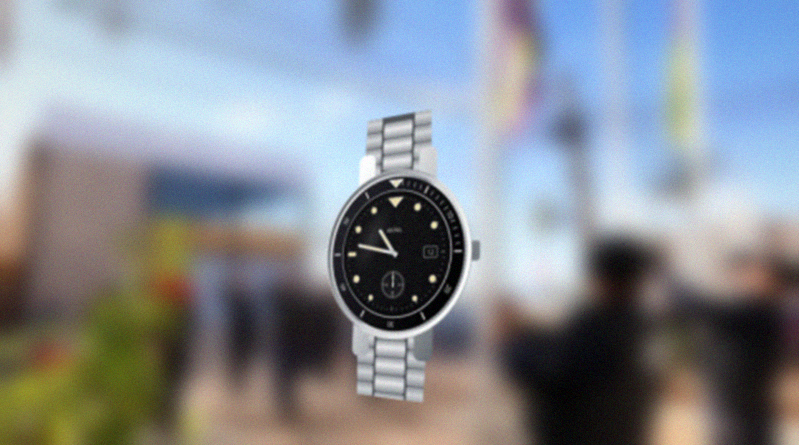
{"hour": 10, "minute": 47}
